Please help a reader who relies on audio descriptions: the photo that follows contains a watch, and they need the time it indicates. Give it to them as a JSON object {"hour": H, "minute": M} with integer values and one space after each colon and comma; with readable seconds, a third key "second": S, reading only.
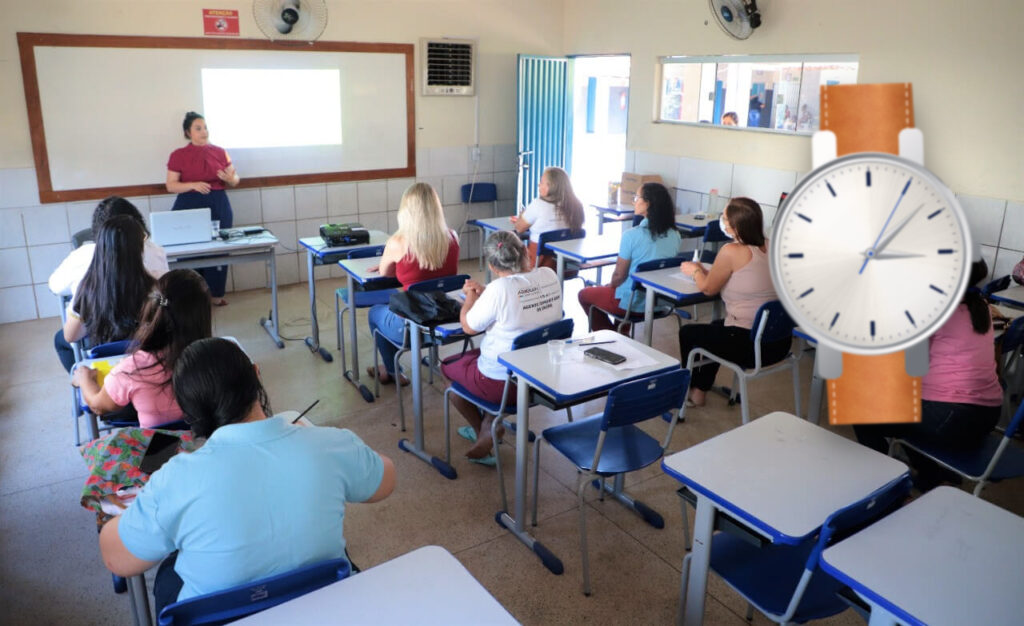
{"hour": 3, "minute": 8, "second": 5}
